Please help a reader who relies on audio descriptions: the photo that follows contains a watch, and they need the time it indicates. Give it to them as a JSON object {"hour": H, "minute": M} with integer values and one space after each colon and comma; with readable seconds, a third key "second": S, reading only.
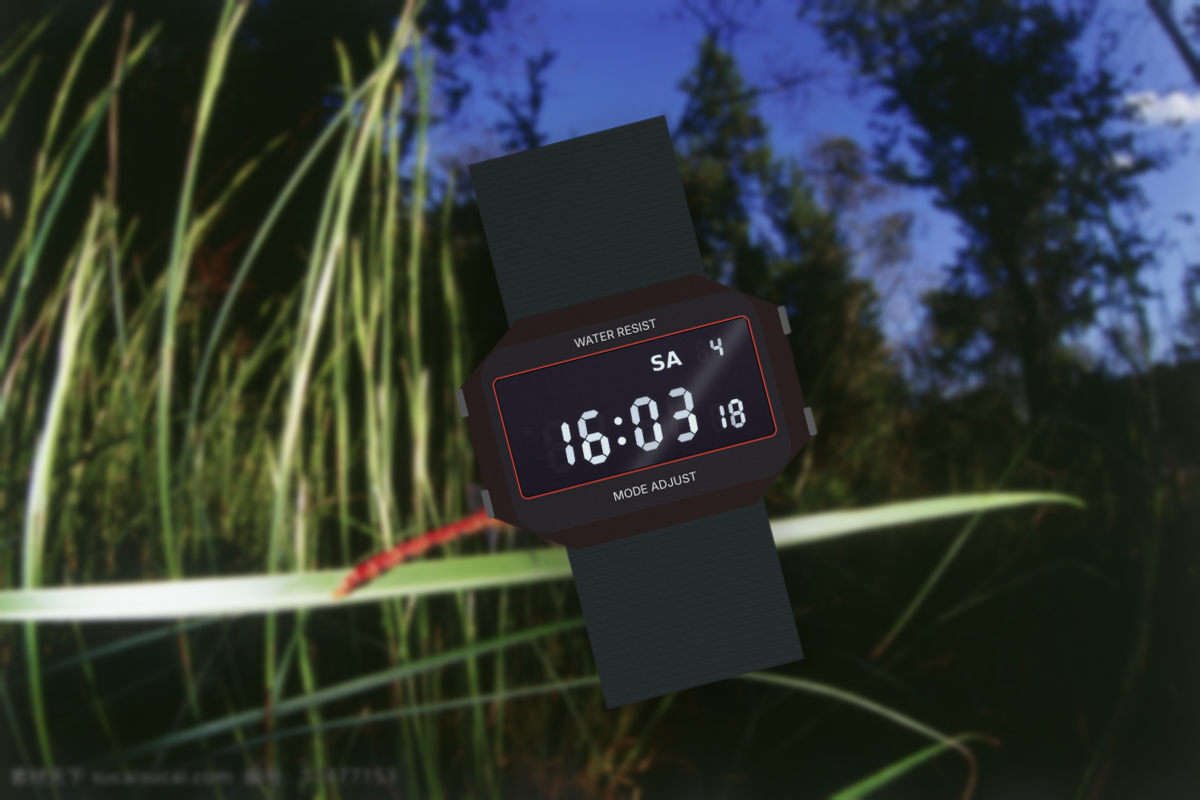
{"hour": 16, "minute": 3, "second": 18}
